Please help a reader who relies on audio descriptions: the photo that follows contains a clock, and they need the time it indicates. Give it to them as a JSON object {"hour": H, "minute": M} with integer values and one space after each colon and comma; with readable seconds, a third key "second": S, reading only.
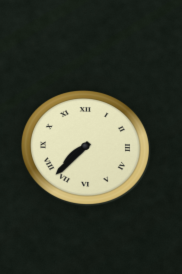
{"hour": 7, "minute": 37}
